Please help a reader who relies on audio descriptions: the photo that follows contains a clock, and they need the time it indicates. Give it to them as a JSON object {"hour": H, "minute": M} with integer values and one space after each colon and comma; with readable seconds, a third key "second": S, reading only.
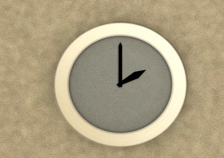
{"hour": 2, "minute": 0}
